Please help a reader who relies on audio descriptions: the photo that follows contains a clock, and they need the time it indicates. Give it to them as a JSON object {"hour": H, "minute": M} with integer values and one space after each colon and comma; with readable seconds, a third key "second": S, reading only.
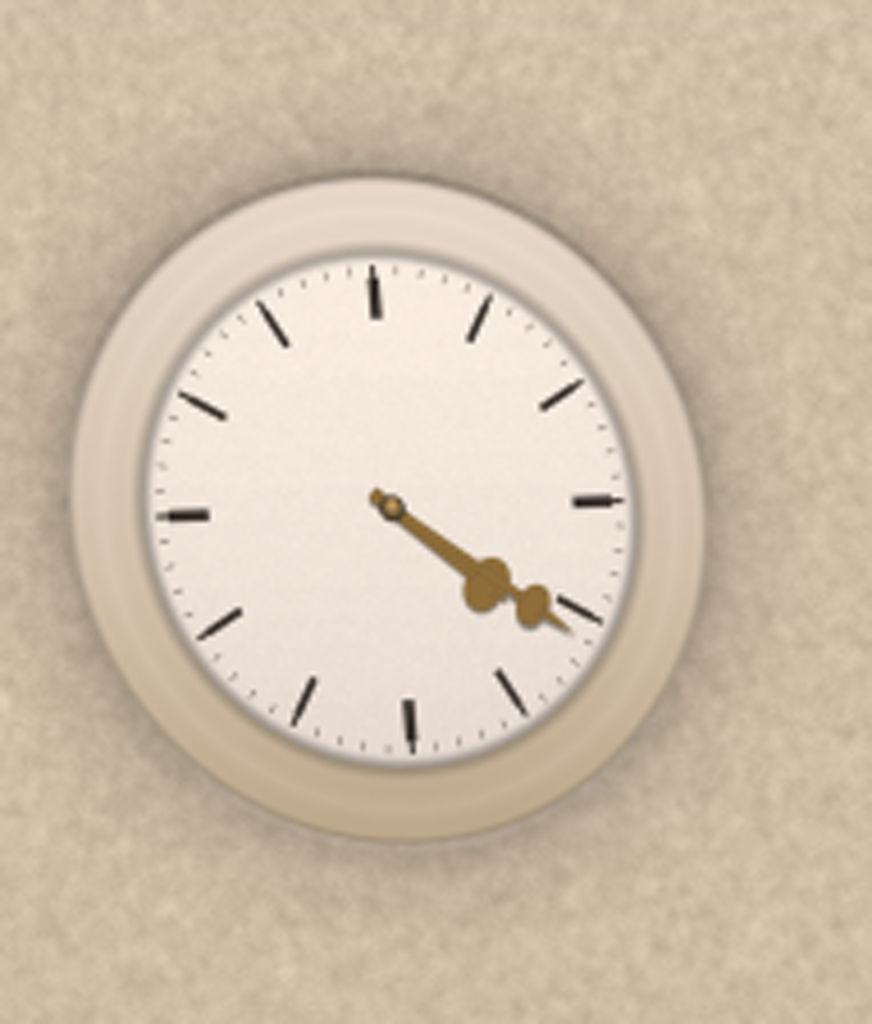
{"hour": 4, "minute": 21}
